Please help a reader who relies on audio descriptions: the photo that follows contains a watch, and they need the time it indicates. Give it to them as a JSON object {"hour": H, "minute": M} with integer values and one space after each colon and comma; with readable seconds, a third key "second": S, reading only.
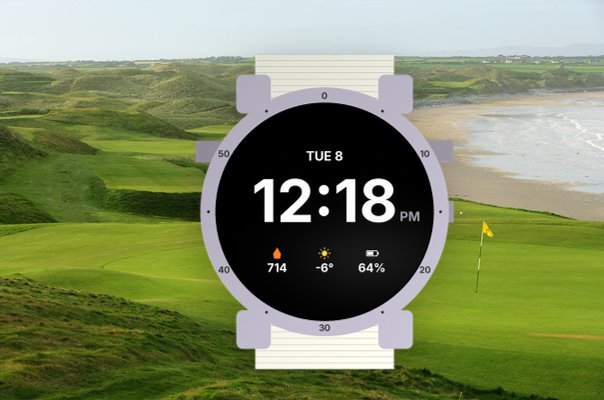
{"hour": 12, "minute": 18}
